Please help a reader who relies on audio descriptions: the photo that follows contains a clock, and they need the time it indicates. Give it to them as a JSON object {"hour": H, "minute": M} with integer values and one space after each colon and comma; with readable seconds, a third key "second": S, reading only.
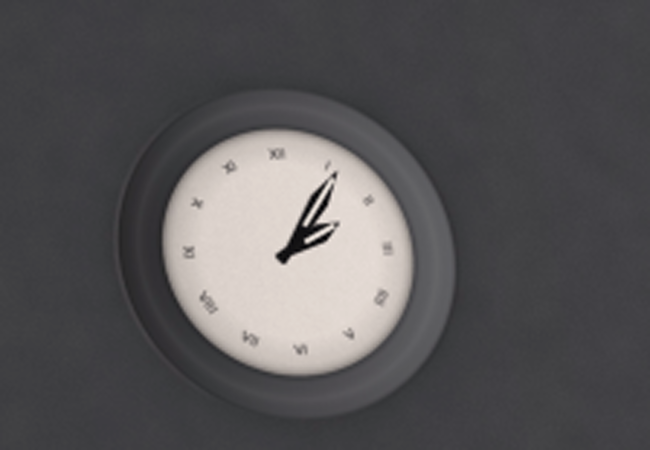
{"hour": 2, "minute": 6}
